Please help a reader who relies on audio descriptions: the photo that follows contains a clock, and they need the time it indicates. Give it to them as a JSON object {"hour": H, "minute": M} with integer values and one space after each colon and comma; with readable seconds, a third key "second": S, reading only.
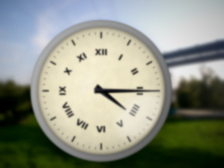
{"hour": 4, "minute": 15}
